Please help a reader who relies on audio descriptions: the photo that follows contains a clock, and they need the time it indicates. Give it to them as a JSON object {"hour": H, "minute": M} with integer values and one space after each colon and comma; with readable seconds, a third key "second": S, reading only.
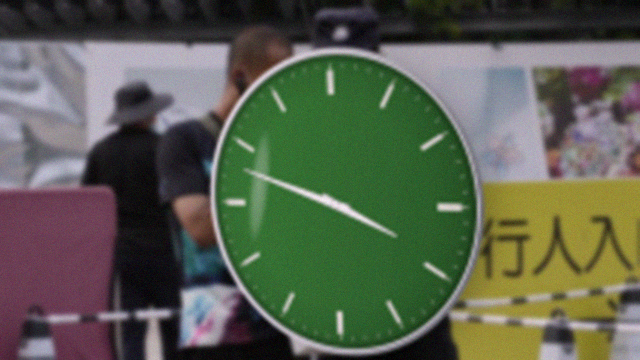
{"hour": 3, "minute": 48}
